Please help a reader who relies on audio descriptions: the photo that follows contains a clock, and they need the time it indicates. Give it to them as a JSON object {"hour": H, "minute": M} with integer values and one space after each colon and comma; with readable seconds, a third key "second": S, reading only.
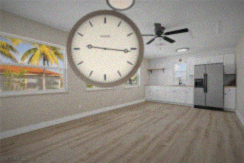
{"hour": 9, "minute": 16}
